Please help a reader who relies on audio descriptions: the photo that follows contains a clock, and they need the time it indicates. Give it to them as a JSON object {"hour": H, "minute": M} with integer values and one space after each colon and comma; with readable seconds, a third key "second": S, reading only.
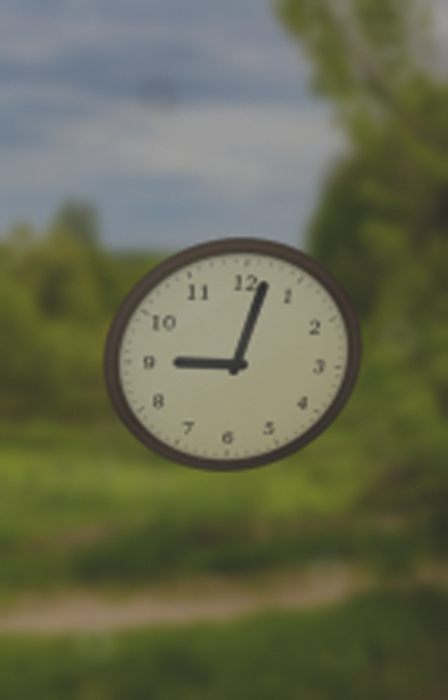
{"hour": 9, "minute": 2}
